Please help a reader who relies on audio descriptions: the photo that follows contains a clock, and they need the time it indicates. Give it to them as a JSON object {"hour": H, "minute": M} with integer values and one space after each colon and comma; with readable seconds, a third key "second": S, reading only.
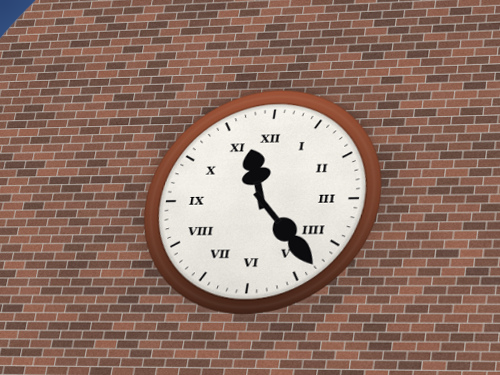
{"hour": 11, "minute": 23}
